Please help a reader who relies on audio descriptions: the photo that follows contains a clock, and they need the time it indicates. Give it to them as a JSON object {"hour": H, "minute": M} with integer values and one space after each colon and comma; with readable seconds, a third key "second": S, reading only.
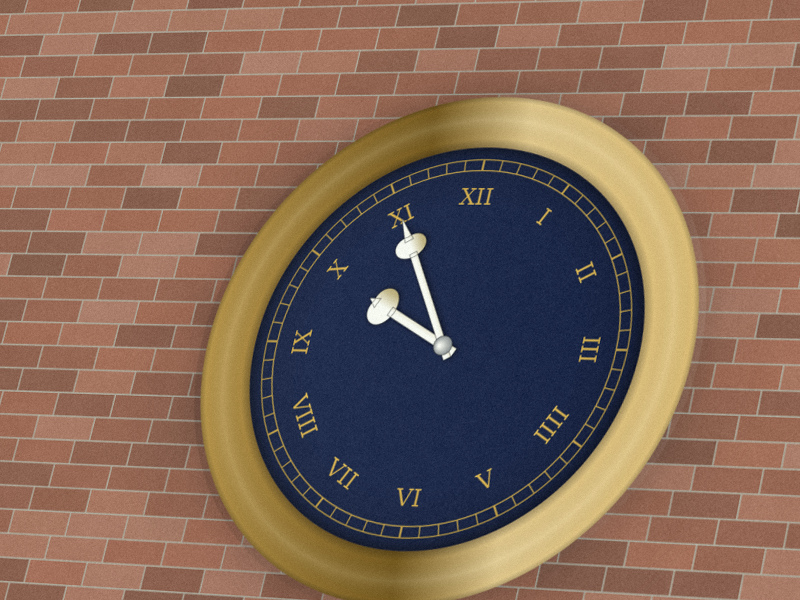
{"hour": 9, "minute": 55}
